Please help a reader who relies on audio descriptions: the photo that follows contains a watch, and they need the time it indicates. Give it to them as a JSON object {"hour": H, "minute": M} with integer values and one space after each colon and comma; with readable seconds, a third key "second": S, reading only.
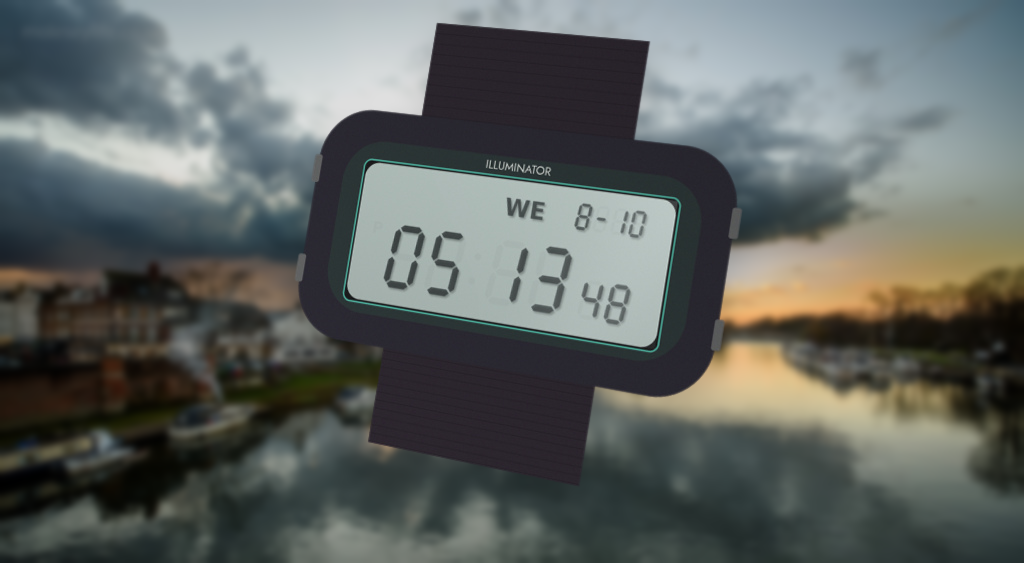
{"hour": 5, "minute": 13, "second": 48}
